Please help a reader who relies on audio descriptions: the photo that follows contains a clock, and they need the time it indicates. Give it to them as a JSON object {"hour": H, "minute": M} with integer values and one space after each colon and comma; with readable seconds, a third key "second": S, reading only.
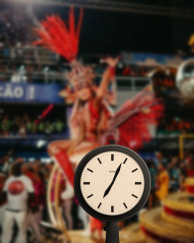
{"hour": 7, "minute": 4}
